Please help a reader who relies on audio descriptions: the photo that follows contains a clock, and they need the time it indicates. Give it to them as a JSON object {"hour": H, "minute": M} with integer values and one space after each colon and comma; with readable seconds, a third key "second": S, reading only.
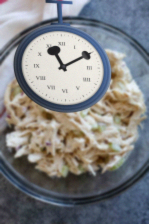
{"hour": 11, "minute": 10}
